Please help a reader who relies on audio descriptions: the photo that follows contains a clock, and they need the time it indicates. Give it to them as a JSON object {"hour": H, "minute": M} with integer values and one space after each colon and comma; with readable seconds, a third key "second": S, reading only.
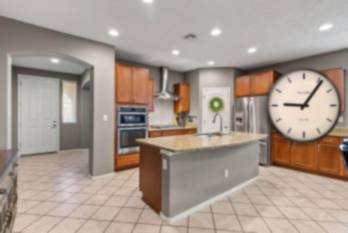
{"hour": 9, "minute": 6}
